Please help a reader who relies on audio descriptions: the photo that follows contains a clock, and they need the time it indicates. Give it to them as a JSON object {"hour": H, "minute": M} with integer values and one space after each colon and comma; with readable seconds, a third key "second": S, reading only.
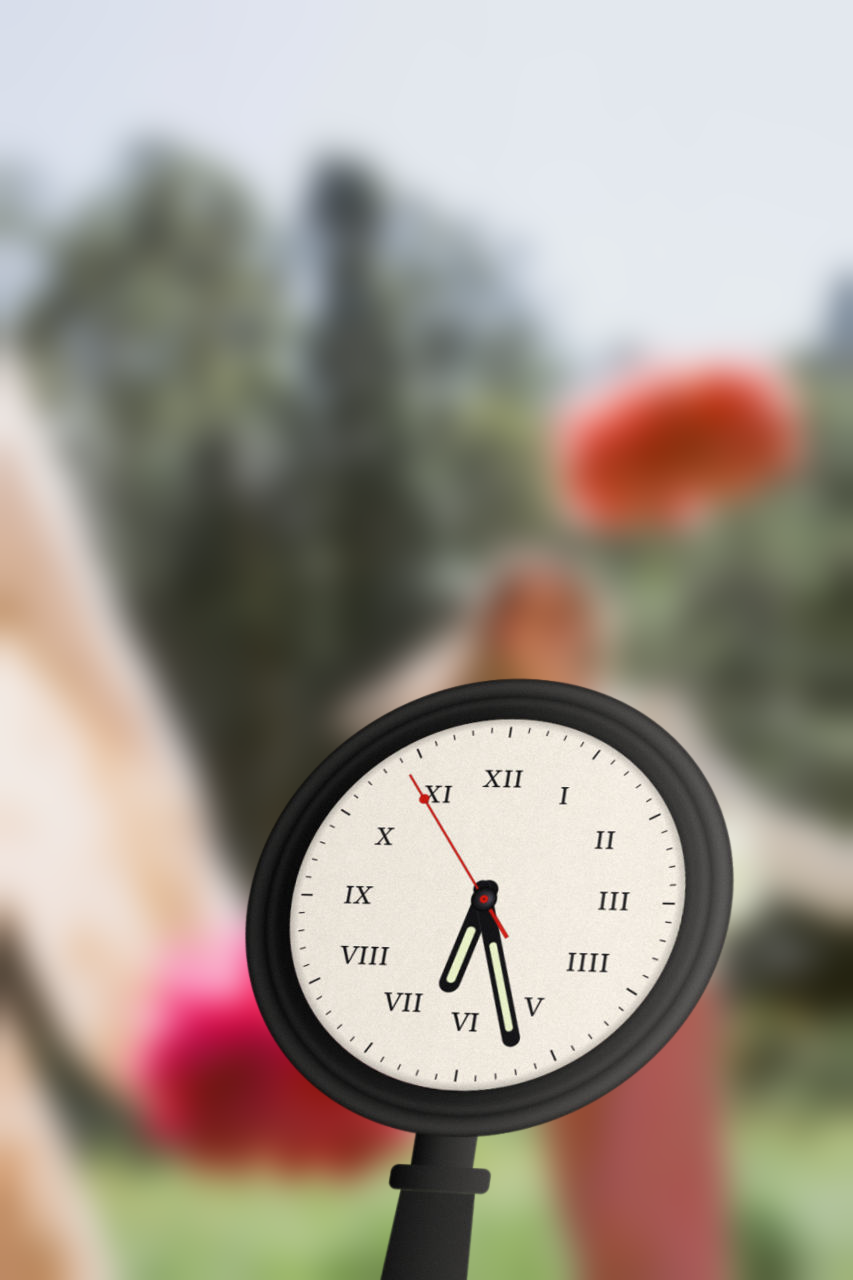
{"hour": 6, "minute": 26, "second": 54}
